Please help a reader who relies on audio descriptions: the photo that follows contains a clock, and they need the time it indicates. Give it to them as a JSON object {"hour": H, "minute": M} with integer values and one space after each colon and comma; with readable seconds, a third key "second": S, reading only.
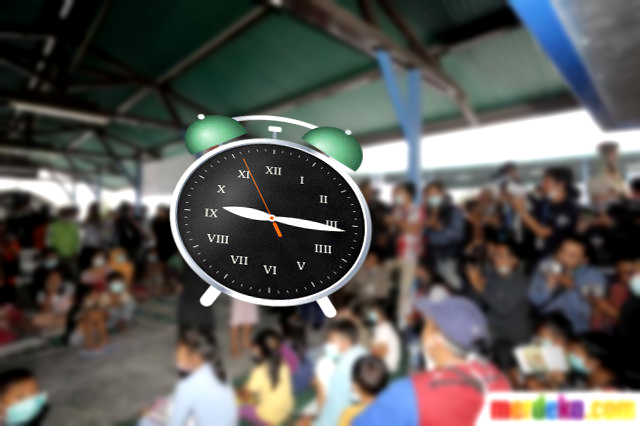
{"hour": 9, "minute": 15, "second": 56}
